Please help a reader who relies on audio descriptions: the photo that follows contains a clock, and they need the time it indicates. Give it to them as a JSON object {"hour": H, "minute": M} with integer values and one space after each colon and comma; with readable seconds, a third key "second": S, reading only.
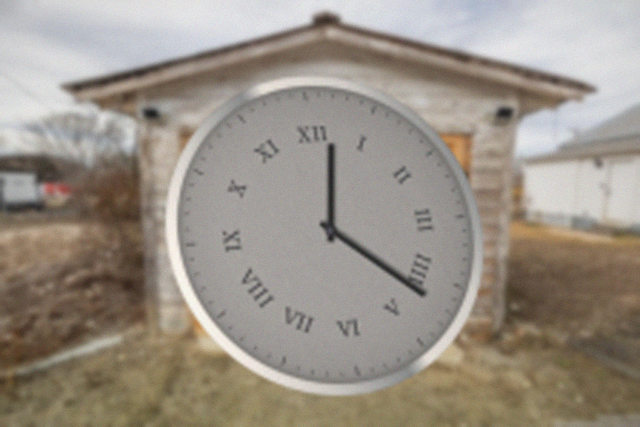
{"hour": 12, "minute": 22}
